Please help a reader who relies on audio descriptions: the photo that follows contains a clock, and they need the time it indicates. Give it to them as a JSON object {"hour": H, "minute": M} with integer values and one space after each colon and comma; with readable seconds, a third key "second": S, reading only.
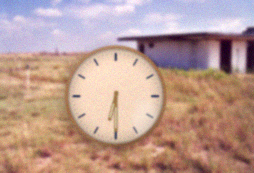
{"hour": 6, "minute": 30}
